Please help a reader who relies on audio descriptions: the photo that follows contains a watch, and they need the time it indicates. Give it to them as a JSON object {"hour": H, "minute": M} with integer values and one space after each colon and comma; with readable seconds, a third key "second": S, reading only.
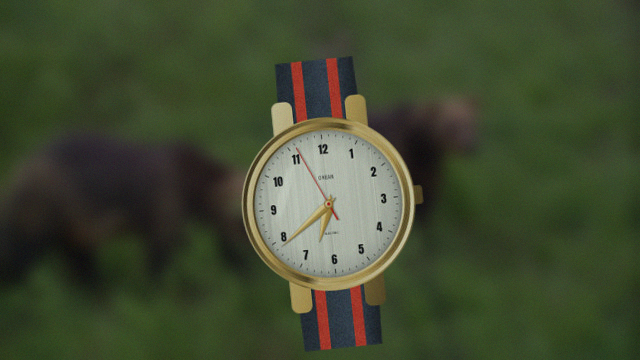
{"hour": 6, "minute": 38, "second": 56}
